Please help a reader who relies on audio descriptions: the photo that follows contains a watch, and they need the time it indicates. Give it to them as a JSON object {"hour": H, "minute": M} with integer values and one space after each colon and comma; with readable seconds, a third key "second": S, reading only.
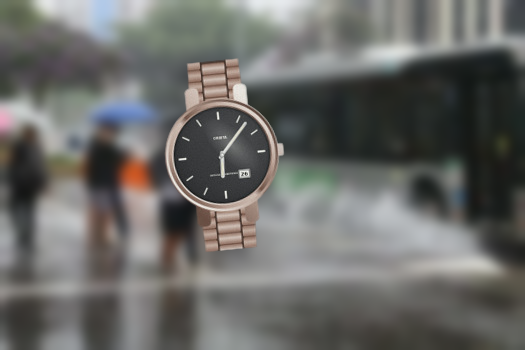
{"hour": 6, "minute": 7}
